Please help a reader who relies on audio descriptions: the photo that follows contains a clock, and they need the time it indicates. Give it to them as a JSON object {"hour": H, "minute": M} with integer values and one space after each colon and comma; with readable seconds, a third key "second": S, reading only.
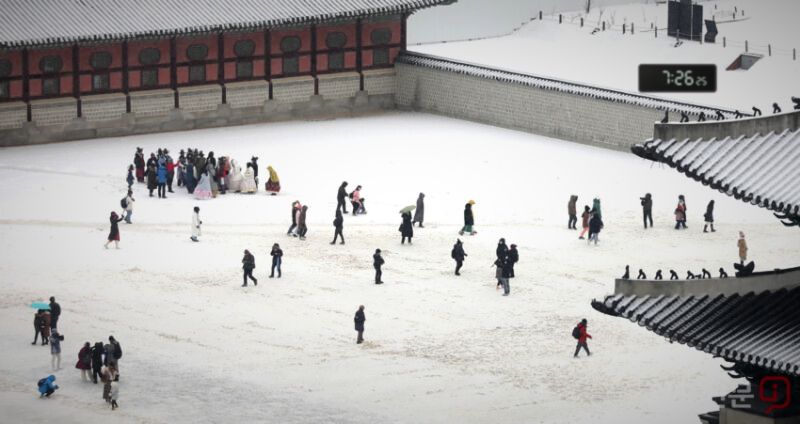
{"hour": 7, "minute": 26}
